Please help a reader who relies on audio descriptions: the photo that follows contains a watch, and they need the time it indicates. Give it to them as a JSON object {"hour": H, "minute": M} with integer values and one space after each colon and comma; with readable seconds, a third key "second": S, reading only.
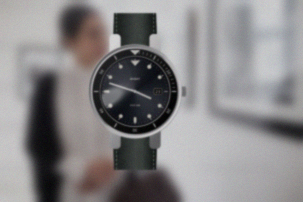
{"hour": 3, "minute": 48}
